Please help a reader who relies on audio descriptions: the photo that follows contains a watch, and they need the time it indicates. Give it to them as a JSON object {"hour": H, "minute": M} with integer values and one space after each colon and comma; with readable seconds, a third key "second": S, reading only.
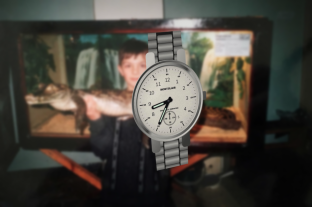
{"hour": 8, "minute": 35}
